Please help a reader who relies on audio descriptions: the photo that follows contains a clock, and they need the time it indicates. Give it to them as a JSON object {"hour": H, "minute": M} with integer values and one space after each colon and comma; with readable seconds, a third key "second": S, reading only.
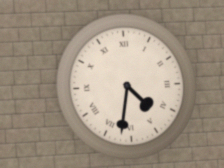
{"hour": 4, "minute": 32}
